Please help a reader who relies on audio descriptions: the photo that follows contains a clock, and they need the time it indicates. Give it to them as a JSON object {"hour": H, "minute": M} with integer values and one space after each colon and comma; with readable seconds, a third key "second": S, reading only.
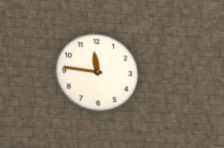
{"hour": 11, "minute": 46}
